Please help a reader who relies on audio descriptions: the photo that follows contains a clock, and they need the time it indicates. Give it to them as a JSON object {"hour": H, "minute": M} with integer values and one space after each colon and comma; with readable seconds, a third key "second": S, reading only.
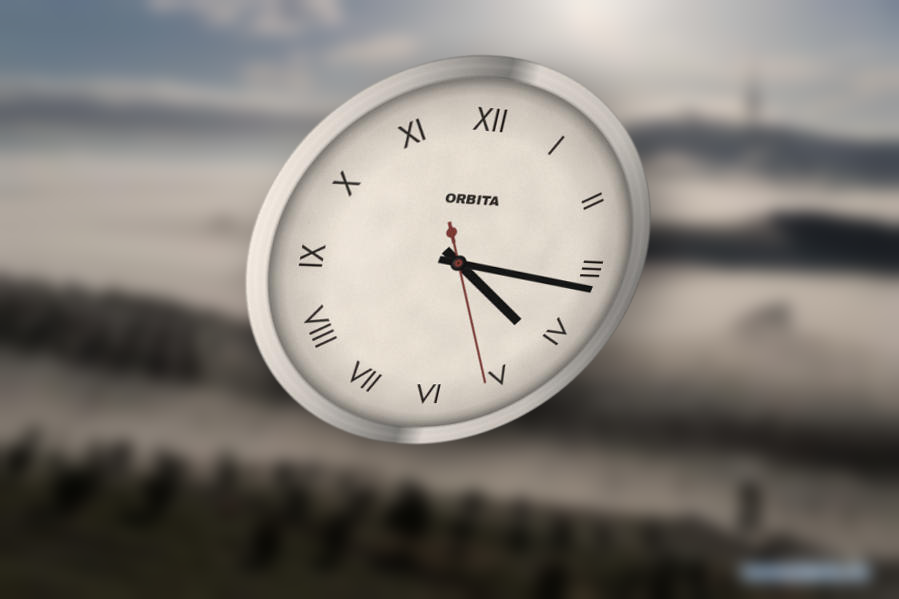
{"hour": 4, "minute": 16, "second": 26}
